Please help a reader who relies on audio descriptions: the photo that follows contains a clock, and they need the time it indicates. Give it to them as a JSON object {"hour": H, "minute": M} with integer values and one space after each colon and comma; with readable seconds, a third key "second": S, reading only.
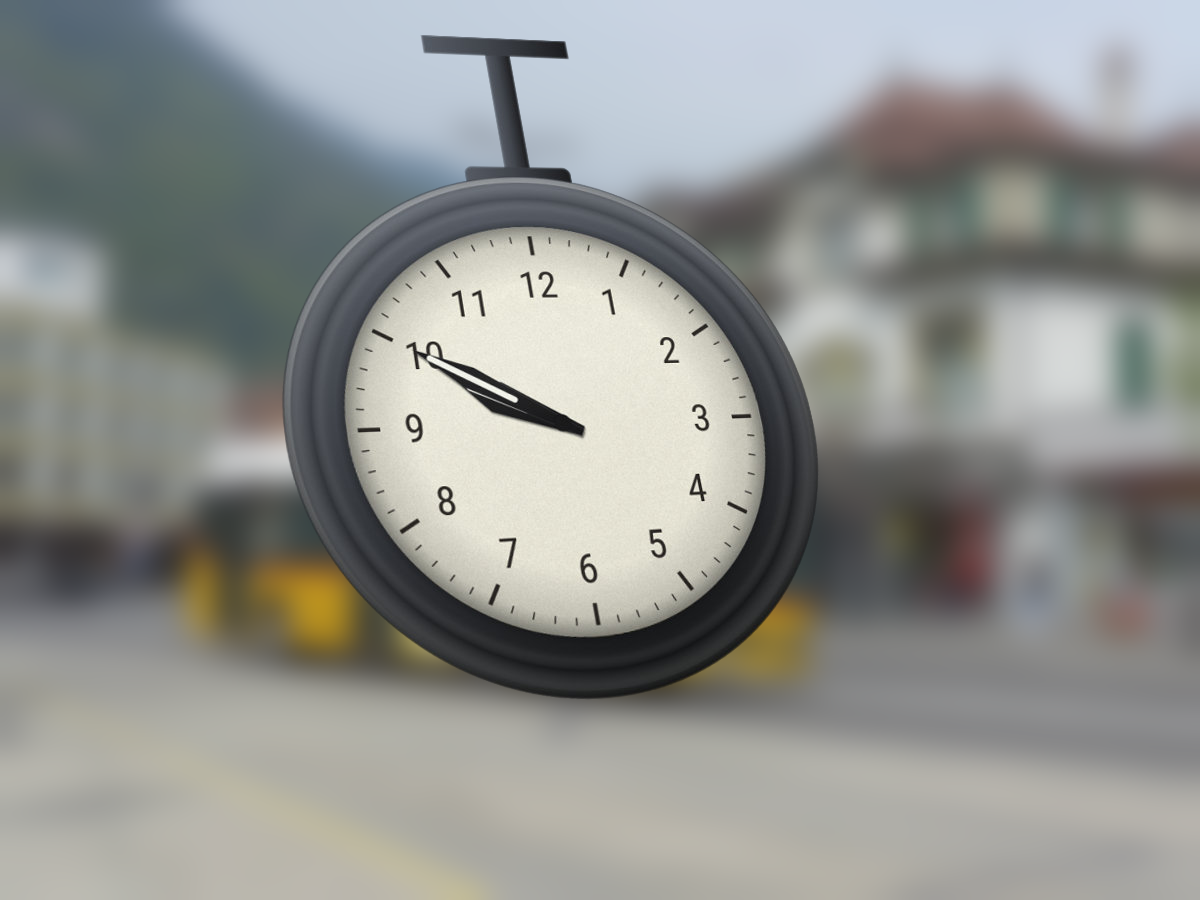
{"hour": 9, "minute": 50}
